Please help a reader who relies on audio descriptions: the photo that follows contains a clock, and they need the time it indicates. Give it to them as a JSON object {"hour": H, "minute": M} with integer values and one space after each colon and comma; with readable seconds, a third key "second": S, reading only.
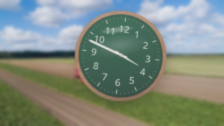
{"hour": 3, "minute": 48}
